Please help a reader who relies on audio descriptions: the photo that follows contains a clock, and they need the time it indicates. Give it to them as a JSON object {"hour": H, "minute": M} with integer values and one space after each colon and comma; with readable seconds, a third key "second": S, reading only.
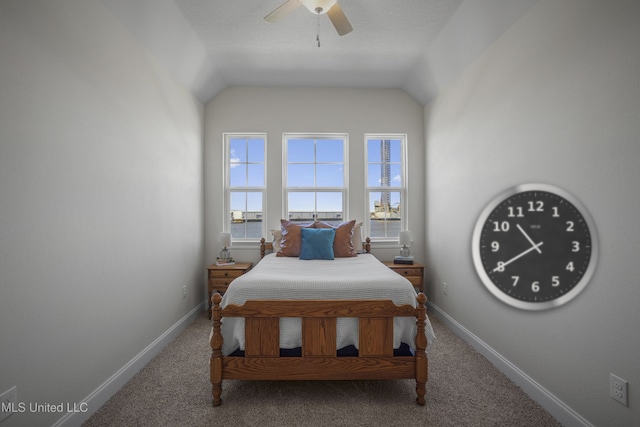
{"hour": 10, "minute": 40}
